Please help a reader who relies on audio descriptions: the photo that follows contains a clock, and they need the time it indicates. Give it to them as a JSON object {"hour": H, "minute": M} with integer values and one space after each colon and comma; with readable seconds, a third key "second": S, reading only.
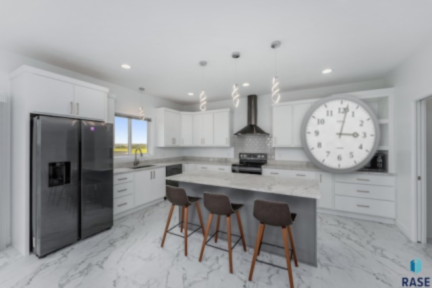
{"hour": 3, "minute": 2}
